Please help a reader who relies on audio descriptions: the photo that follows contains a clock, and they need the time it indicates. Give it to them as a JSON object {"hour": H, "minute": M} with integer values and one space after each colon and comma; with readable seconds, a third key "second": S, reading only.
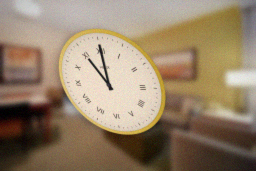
{"hour": 11, "minute": 0}
